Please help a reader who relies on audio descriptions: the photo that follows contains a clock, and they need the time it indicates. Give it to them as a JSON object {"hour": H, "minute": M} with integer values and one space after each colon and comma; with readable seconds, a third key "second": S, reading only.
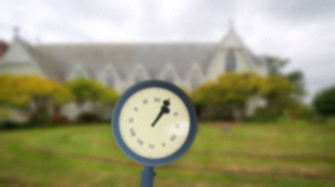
{"hour": 1, "minute": 4}
